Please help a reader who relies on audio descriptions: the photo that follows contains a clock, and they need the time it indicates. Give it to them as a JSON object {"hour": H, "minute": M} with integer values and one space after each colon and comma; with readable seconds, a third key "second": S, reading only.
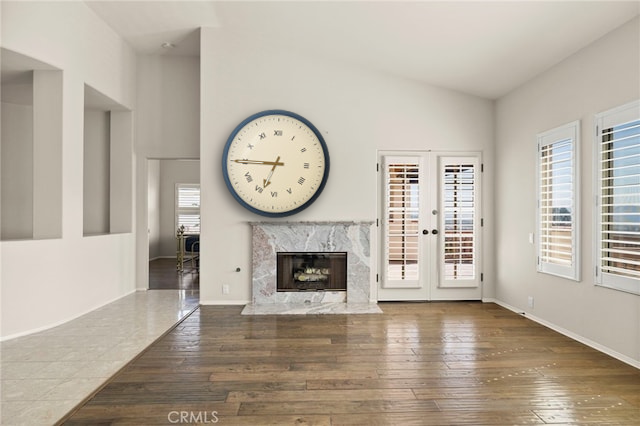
{"hour": 6, "minute": 45}
